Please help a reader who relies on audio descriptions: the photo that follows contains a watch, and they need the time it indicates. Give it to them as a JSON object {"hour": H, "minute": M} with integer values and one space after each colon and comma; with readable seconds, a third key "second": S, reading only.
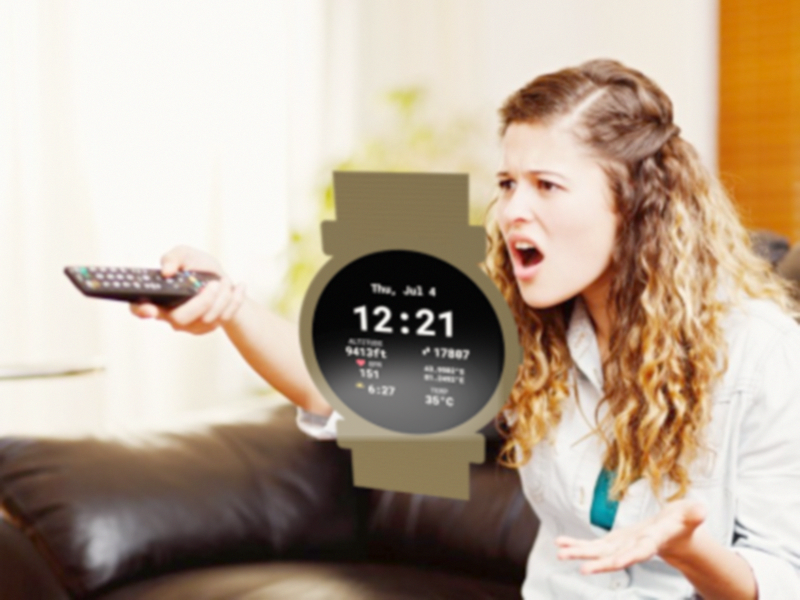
{"hour": 12, "minute": 21}
